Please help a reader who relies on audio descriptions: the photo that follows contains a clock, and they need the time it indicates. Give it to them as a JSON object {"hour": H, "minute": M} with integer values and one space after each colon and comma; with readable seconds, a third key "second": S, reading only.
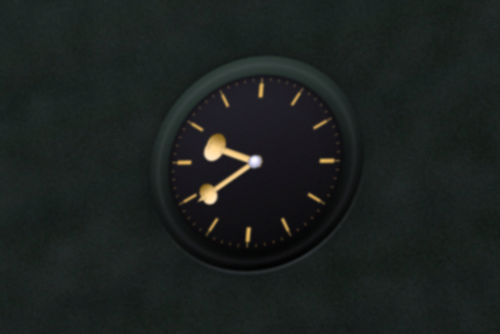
{"hour": 9, "minute": 39}
